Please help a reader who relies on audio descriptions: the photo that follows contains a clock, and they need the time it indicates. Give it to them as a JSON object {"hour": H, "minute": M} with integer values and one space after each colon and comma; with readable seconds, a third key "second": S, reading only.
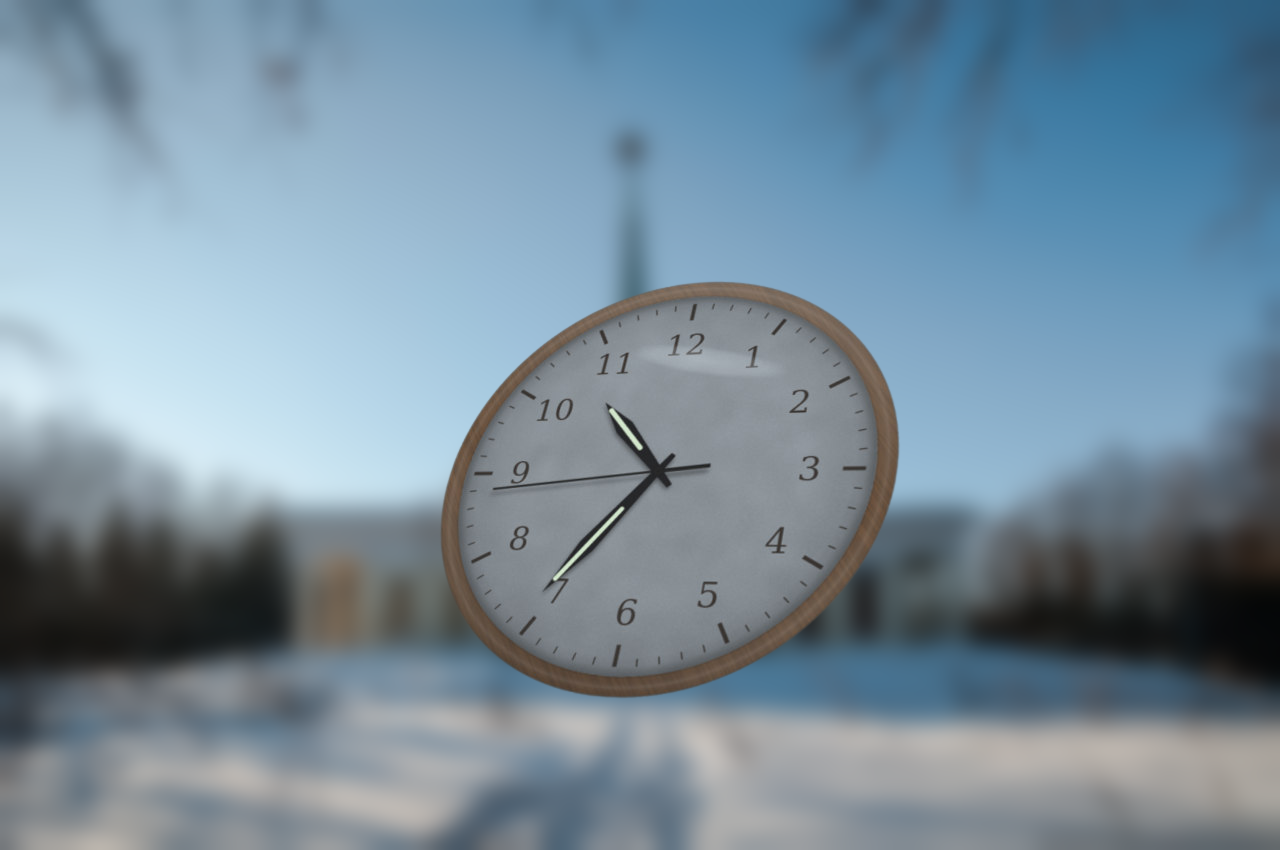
{"hour": 10, "minute": 35, "second": 44}
